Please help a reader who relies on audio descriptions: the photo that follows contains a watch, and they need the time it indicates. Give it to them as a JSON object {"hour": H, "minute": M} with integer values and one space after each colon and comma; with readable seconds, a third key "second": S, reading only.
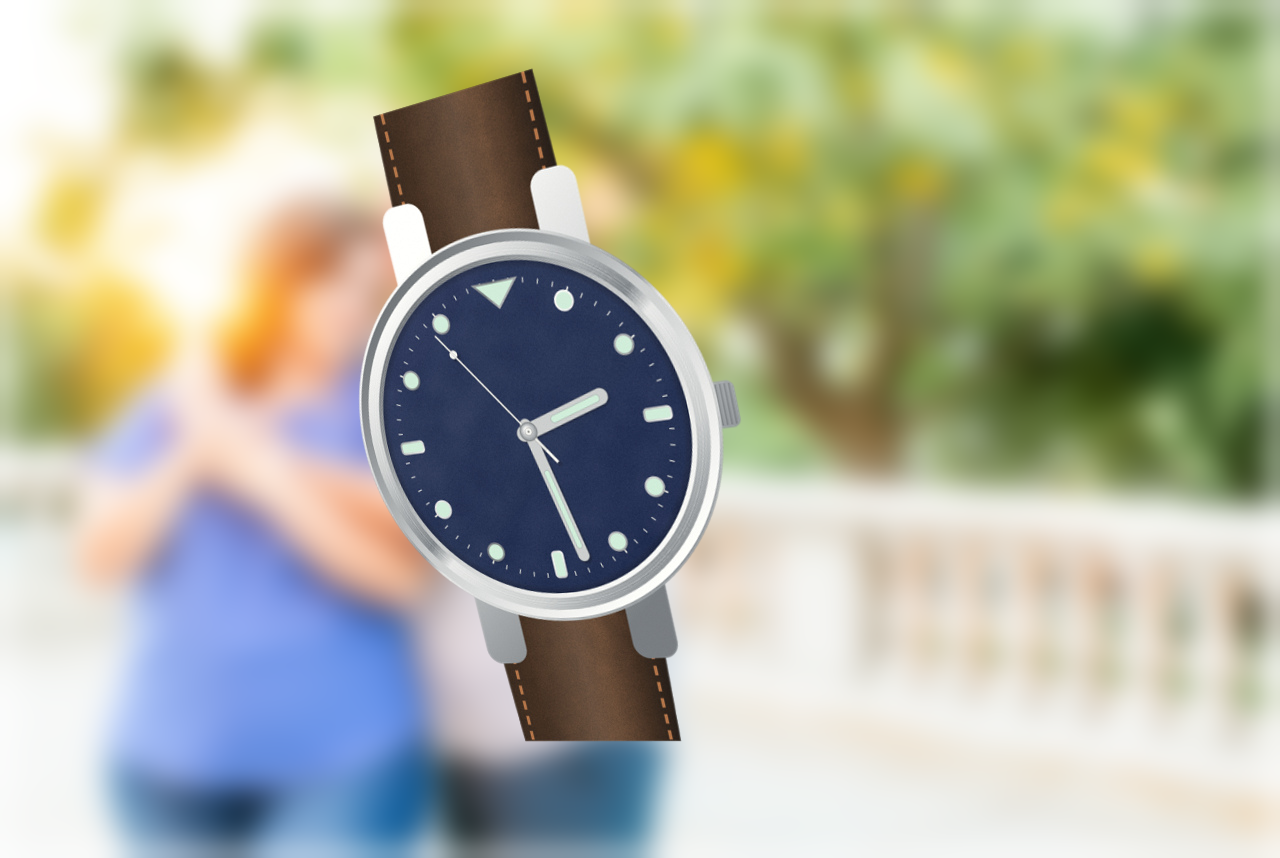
{"hour": 2, "minute": 27, "second": 54}
